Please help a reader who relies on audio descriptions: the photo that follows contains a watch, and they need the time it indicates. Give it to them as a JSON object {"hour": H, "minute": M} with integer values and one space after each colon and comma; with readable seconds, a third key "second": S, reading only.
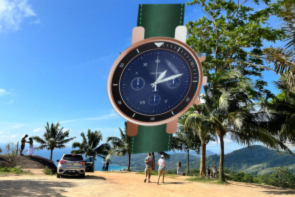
{"hour": 1, "minute": 12}
